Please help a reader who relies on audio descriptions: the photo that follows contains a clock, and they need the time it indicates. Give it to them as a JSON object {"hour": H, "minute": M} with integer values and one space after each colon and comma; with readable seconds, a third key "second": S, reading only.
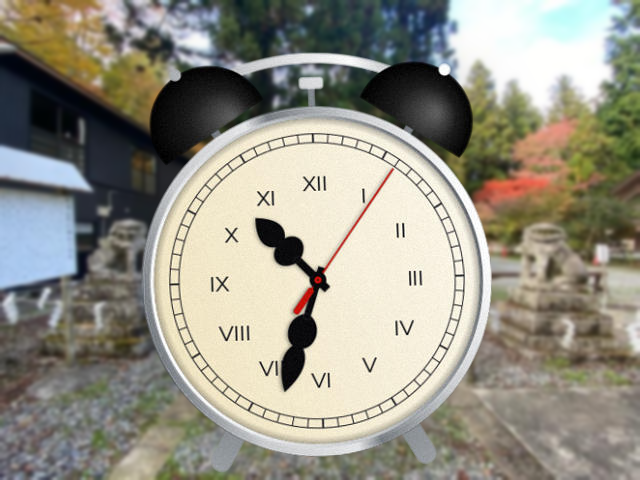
{"hour": 10, "minute": 33, "second": 6}
